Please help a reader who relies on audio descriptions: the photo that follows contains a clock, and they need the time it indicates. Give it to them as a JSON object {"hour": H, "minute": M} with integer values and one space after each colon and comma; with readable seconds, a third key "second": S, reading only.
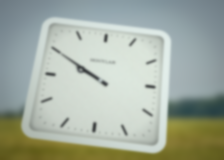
{"hour": 9, "minute": 50}
